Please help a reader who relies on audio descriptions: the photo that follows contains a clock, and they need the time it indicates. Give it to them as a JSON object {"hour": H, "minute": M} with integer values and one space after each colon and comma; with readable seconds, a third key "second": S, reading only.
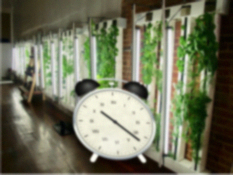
{"hour": 10, "minute": 22}
